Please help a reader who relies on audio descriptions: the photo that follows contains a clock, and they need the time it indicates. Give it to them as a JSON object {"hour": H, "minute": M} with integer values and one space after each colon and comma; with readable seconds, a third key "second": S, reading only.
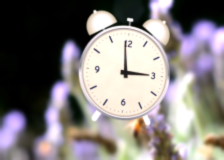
{"hour": 2, "minute": 59}
